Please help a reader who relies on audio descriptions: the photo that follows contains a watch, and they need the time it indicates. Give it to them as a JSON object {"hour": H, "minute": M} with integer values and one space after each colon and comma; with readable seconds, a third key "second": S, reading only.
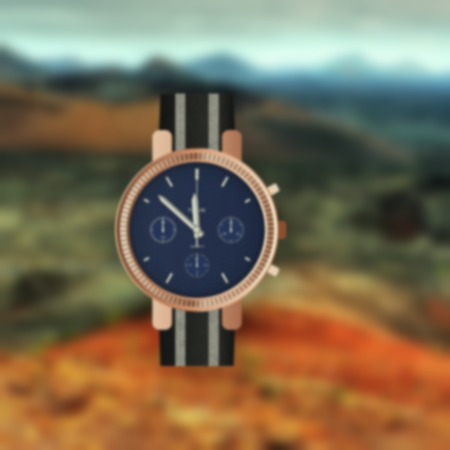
{"hour": 11, "minute": 52}
